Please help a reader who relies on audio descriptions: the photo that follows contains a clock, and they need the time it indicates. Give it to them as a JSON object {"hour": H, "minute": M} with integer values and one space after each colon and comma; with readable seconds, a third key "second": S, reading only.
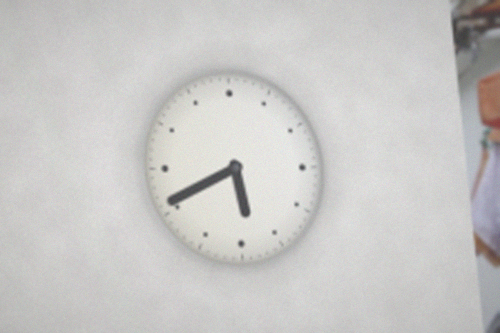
{"hour": 5, "minute": 41}
